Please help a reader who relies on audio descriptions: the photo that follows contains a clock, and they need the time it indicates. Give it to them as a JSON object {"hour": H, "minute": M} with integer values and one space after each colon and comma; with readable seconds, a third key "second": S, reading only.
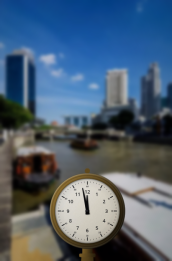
{"hour": 11, "minute": 58}
